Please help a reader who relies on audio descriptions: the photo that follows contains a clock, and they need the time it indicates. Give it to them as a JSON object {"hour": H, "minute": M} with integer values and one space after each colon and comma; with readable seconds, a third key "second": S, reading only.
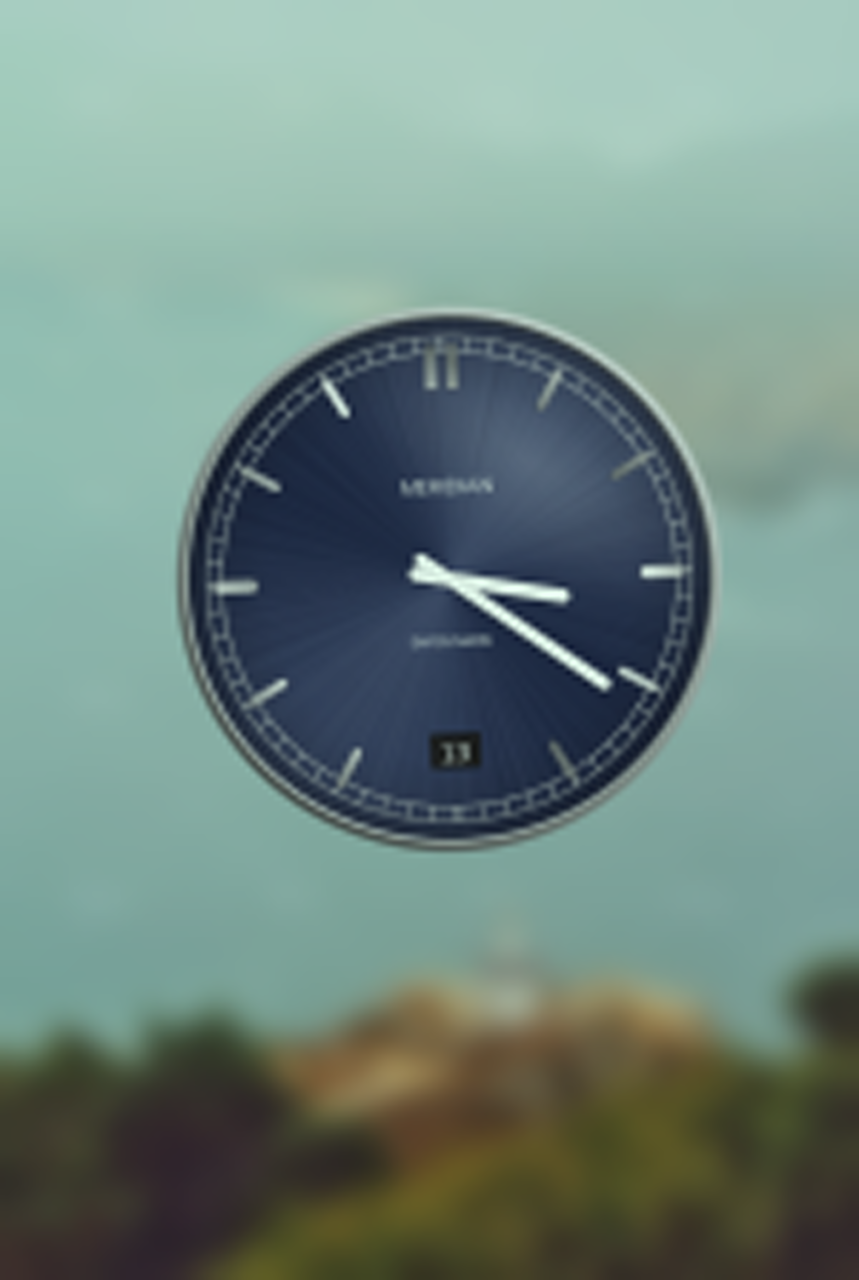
{"hour": 3, "minute": 21}
